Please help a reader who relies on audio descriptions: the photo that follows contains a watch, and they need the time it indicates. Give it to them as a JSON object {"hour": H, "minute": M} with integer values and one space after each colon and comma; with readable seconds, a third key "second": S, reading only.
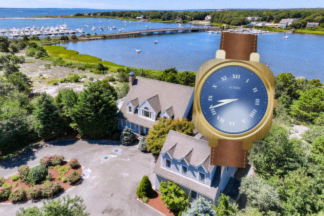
{"hour": 8, "minute": 41}
